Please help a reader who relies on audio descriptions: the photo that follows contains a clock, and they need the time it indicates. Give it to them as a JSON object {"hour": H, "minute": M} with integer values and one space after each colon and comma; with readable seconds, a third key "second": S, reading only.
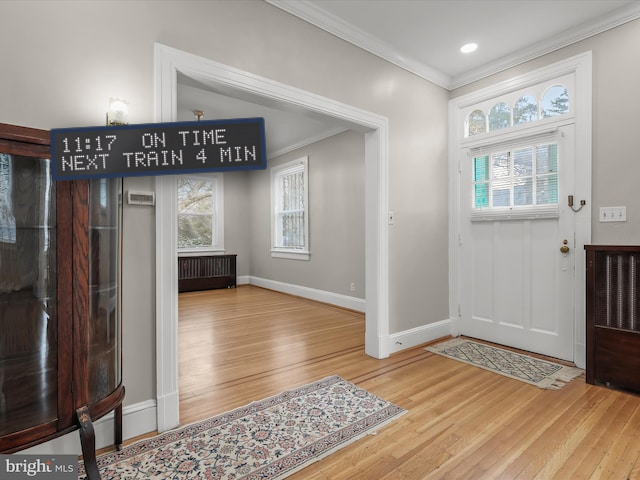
{"hour": 11, "minute": 17}
